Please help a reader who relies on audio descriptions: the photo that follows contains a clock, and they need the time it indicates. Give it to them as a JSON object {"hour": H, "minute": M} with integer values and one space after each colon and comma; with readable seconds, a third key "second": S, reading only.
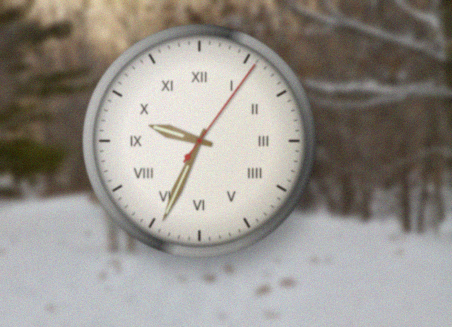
{"hour": 9, "minute": 34, "second": 6}
